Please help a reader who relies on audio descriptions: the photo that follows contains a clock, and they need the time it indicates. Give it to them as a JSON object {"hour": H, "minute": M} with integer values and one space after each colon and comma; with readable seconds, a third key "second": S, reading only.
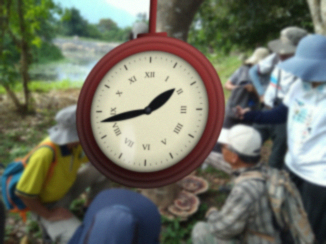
{"hour": 1, "minute": 43}
